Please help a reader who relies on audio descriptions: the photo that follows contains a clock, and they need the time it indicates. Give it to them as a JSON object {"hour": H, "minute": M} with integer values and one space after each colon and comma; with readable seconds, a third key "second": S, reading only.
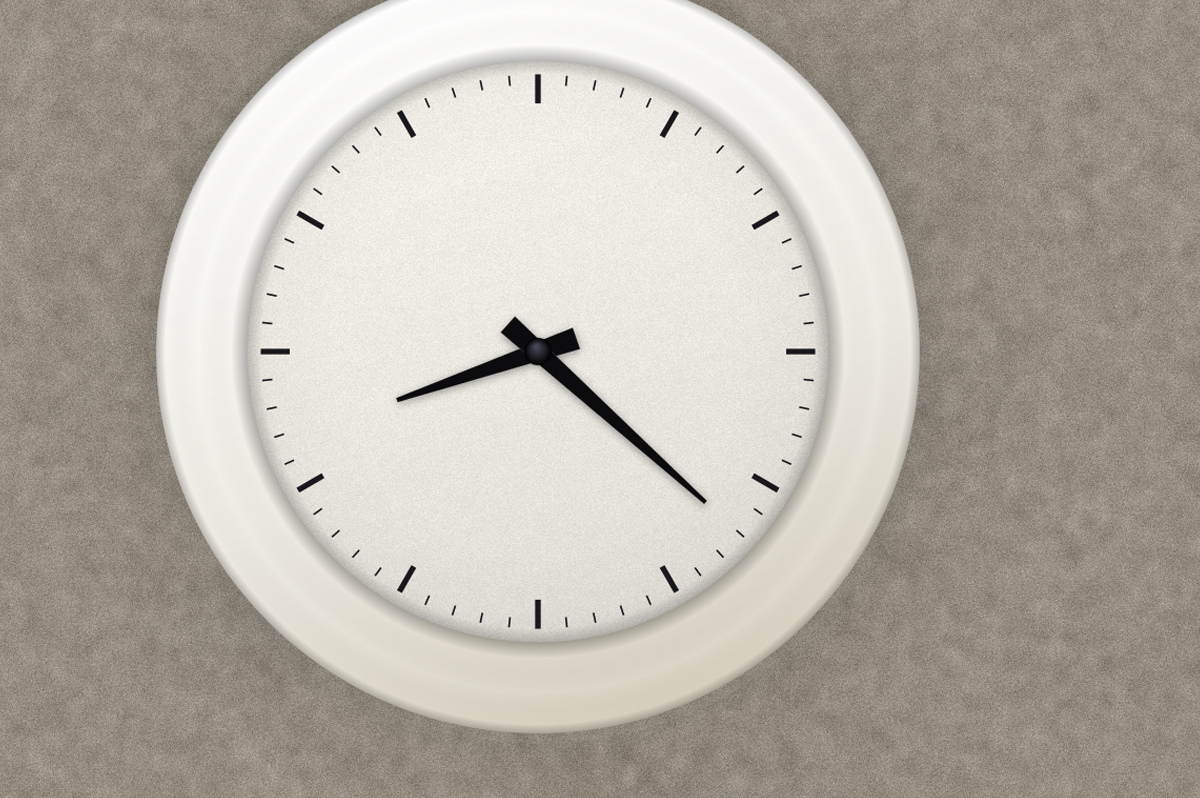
{"hour": 8, "minute": 22}
